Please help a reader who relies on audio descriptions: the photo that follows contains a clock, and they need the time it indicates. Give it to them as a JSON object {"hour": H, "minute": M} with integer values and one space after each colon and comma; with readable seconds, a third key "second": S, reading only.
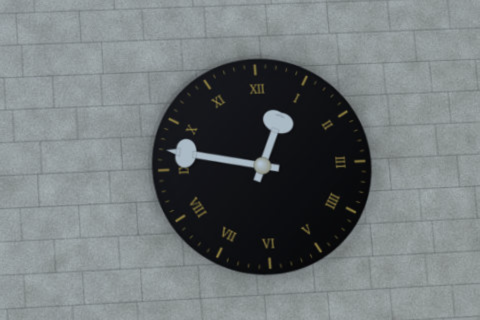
{"hour": 12, "minute": 47}
